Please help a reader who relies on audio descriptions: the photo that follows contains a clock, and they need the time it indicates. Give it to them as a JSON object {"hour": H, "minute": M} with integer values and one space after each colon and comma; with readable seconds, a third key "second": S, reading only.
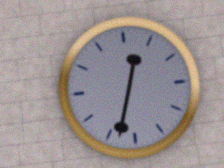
{"hour": 12, "minute": 33}
